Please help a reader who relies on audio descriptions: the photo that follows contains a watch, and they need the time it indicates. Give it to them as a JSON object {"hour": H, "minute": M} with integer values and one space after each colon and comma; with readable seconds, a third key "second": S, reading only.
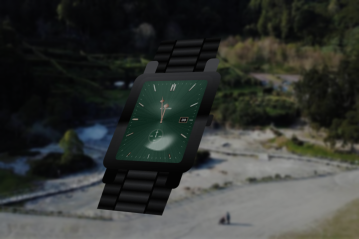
{"hour": 11, "minute": 57}
